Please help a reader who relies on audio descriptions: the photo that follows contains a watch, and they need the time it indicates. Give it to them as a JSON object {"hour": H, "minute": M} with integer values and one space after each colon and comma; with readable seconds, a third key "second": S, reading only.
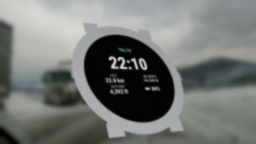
{"hour": 22, "minute": 10}
